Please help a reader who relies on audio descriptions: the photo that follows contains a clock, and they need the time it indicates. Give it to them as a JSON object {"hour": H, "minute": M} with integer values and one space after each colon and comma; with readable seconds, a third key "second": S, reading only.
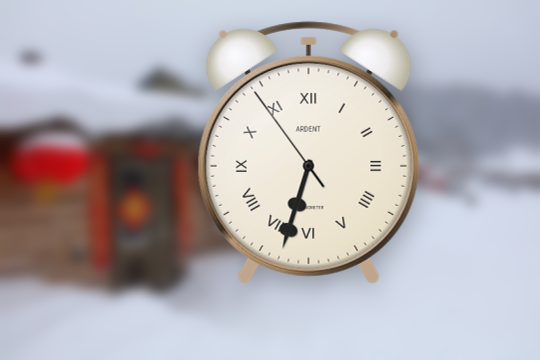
{"hour": 6, "minute": 32, "second": 54}
